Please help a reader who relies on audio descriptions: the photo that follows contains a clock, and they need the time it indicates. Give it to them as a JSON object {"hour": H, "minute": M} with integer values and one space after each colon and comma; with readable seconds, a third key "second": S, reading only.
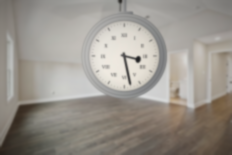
{"hour": 3, "minute": 28}
